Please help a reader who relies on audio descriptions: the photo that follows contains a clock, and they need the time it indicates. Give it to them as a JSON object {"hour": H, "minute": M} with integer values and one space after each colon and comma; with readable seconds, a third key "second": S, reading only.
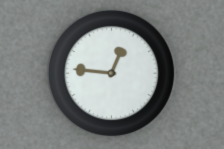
{"hour": 12, "minute": 46}
